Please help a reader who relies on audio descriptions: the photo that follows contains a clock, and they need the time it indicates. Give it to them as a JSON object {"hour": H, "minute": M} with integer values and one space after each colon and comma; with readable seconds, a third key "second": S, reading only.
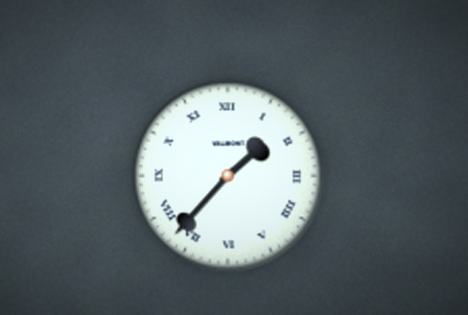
{"hour": 1, "minute": 37}
